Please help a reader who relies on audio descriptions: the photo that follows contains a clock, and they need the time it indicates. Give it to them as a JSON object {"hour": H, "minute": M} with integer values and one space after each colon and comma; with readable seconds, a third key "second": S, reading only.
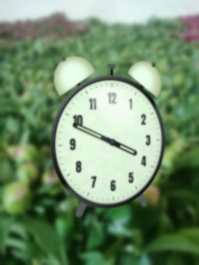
{"hour": 3, "minute": 49}
